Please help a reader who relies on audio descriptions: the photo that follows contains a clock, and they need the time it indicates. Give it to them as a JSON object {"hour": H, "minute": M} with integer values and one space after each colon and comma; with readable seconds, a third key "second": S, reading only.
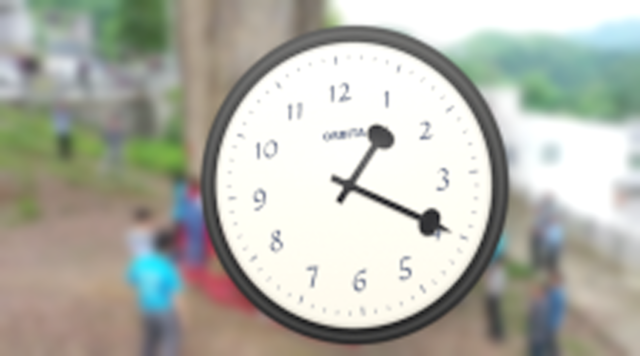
{"hour": 1, "minute": 20}
